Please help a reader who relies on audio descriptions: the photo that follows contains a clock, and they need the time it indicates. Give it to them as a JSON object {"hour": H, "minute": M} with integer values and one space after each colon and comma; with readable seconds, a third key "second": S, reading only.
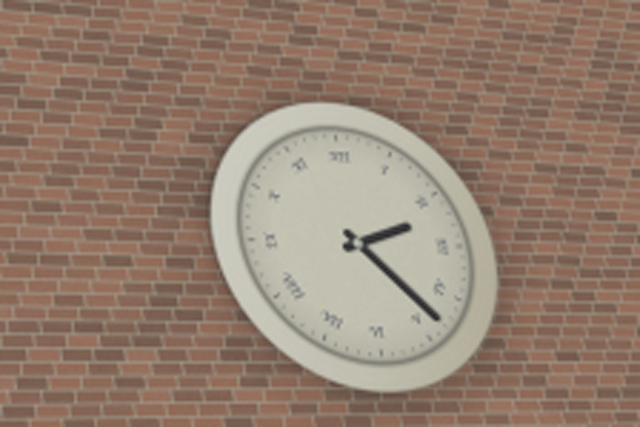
{"hour": 2, "minute": 23}
